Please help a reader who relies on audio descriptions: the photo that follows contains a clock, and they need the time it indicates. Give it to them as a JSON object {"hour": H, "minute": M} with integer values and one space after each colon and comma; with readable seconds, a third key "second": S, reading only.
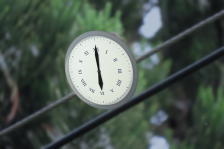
{"hour": 6, "minute": 0}
